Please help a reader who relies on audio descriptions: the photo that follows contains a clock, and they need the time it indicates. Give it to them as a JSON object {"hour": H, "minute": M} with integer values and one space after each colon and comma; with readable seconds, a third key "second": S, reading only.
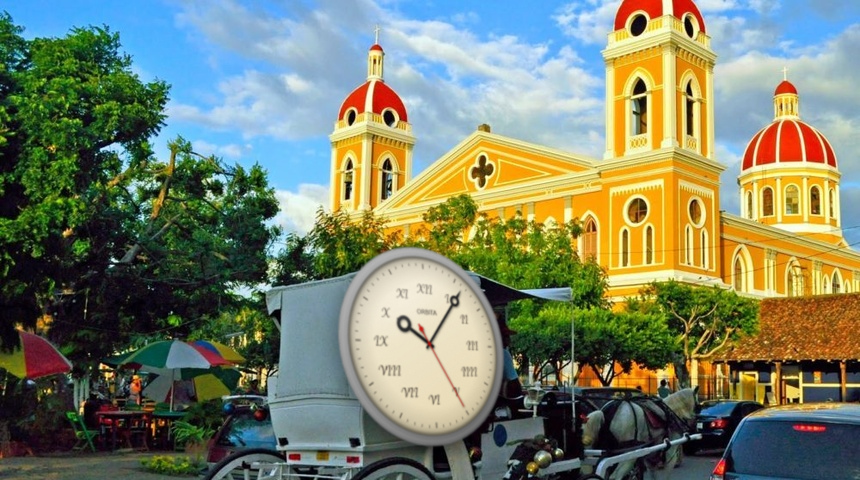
{"hour": 10, "minute": 6, "second": 25}
